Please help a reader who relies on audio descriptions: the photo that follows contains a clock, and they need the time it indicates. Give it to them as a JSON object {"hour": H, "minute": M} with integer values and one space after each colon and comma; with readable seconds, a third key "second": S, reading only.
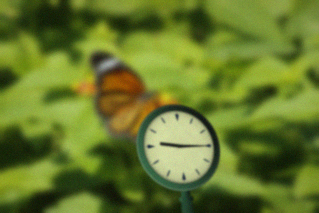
{"hour": 9, "minute": 15}
